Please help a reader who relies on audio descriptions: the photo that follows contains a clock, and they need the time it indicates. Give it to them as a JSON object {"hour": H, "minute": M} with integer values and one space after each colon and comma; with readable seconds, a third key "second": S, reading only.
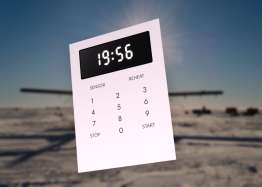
{"hour": 19, "minute": 56}
